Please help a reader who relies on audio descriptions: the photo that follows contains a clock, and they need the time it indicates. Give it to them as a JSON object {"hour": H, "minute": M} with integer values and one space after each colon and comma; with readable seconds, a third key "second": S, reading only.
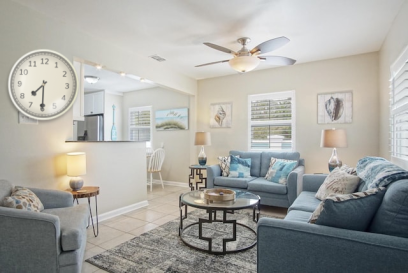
{"hour": 7, "minute": 30}
